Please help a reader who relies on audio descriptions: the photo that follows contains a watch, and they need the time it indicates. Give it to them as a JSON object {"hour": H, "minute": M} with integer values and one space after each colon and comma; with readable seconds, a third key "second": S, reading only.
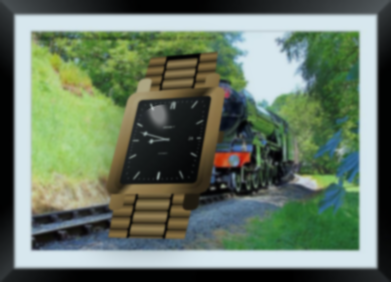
{"hour": 8, "minute": 48}
